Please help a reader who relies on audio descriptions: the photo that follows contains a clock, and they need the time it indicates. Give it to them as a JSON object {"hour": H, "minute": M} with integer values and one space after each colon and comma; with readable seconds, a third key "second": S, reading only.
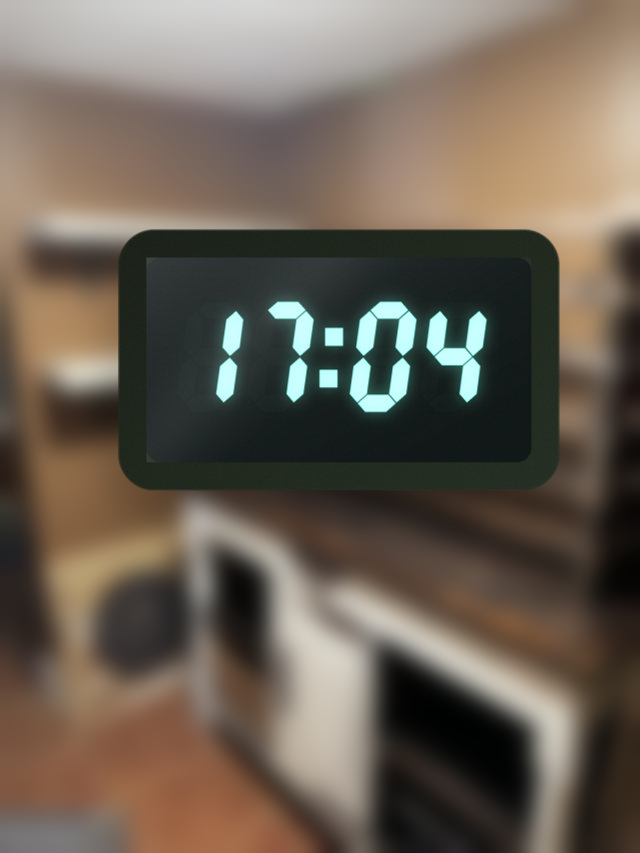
{"hour": 17, "minute": 4}
